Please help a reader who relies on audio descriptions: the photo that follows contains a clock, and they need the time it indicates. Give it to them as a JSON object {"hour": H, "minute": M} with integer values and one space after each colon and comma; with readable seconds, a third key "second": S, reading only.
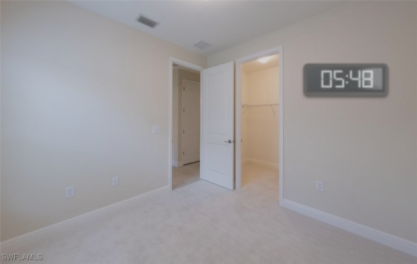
{"hour": 5, "minute": 48}
